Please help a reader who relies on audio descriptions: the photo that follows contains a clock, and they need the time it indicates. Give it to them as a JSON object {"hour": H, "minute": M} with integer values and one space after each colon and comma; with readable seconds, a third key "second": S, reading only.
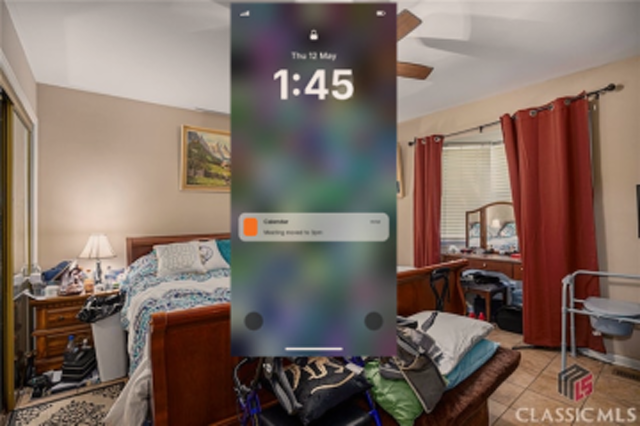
{"hour": 1, "minute": 45}
